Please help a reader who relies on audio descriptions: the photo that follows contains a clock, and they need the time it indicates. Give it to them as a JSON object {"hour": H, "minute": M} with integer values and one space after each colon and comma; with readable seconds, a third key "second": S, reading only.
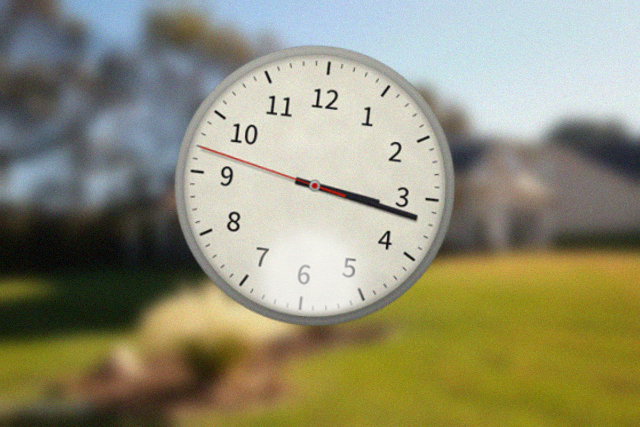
{"hour": 3, "minute": 16, "second": 47}
